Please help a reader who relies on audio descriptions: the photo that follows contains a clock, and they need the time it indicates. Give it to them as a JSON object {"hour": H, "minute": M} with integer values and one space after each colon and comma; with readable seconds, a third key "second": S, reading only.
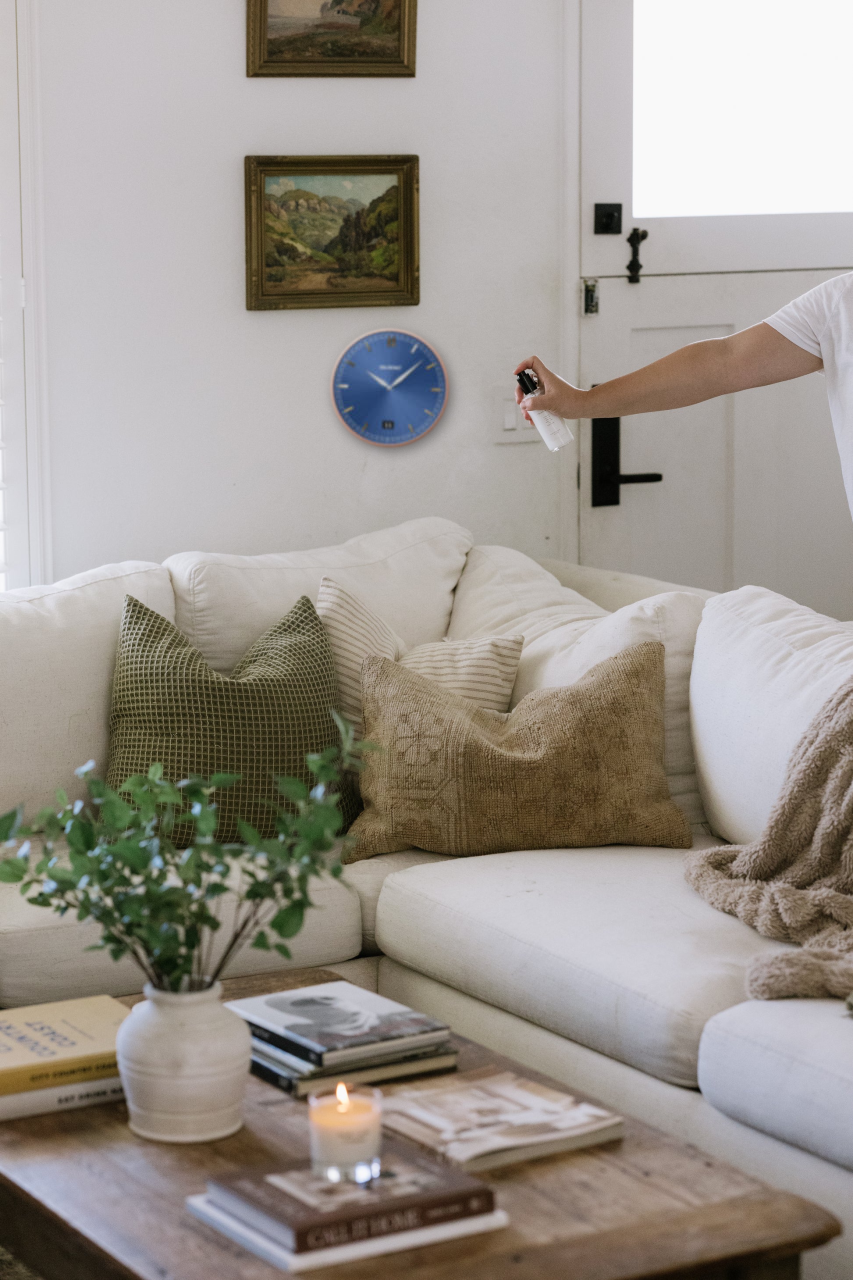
{"hour": 10, "minute": 8}
